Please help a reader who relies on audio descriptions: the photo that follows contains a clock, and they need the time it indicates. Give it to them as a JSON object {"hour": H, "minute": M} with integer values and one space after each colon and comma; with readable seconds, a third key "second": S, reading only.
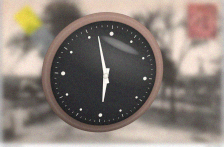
{"hour": 5, "minute": 57}
